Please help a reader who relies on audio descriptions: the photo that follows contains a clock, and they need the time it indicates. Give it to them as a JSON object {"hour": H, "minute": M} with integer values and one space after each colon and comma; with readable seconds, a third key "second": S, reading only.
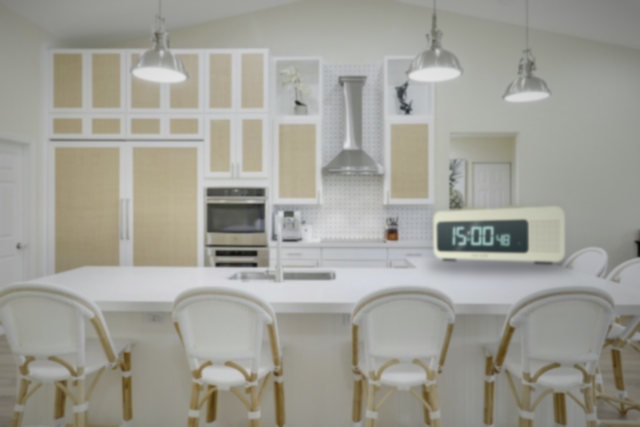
{"hour": 15, "minute": 0}
